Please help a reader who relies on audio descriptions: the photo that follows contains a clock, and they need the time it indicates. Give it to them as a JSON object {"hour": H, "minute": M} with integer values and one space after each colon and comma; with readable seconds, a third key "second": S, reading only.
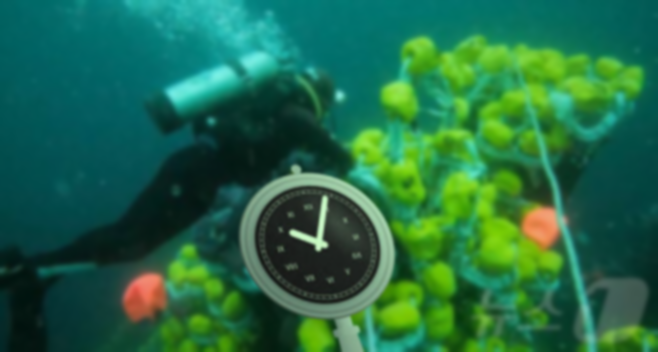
{"hour": 10, "minute": 4}
